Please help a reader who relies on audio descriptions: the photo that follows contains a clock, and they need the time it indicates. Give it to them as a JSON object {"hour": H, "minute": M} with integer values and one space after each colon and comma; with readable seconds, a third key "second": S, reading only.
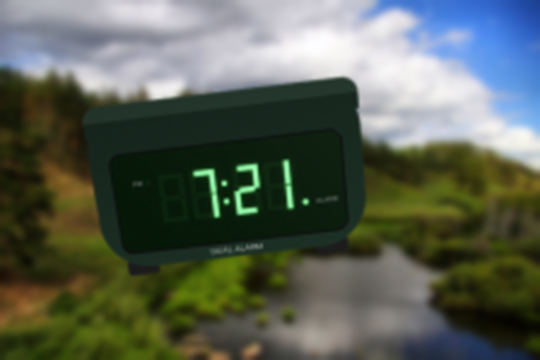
{"hour": 7, "minute": 21}
